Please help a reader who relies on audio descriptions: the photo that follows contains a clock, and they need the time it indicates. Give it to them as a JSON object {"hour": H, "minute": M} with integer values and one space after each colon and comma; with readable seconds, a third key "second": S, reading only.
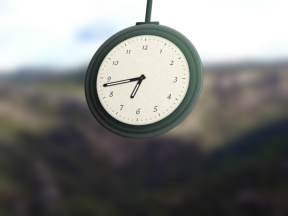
{"hour": 6, "minute": 43}
